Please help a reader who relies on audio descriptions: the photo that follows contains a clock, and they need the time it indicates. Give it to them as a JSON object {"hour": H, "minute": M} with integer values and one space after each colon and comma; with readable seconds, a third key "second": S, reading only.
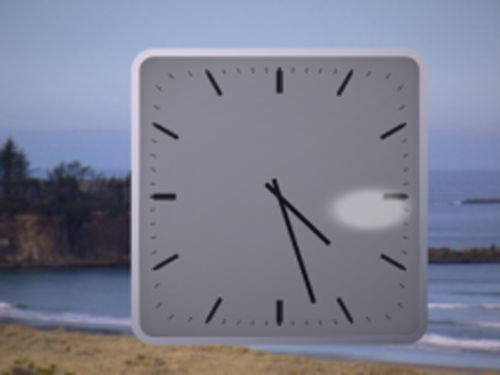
{"hour": 4, "minute": 27}
